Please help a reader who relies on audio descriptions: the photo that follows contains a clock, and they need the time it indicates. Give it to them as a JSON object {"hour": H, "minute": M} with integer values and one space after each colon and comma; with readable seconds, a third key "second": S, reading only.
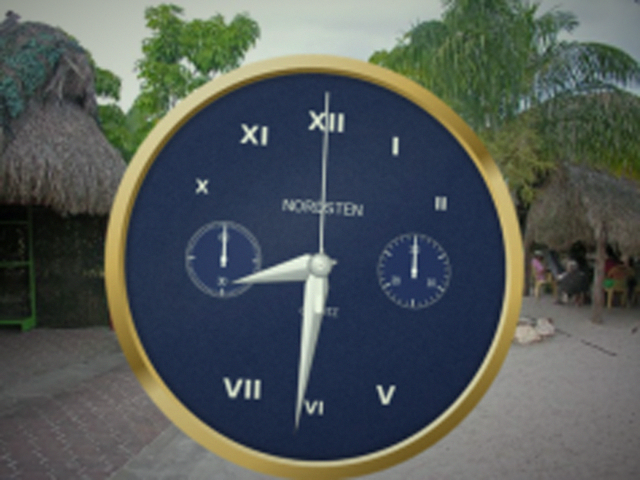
{"hour": 8, "minute": 31}
